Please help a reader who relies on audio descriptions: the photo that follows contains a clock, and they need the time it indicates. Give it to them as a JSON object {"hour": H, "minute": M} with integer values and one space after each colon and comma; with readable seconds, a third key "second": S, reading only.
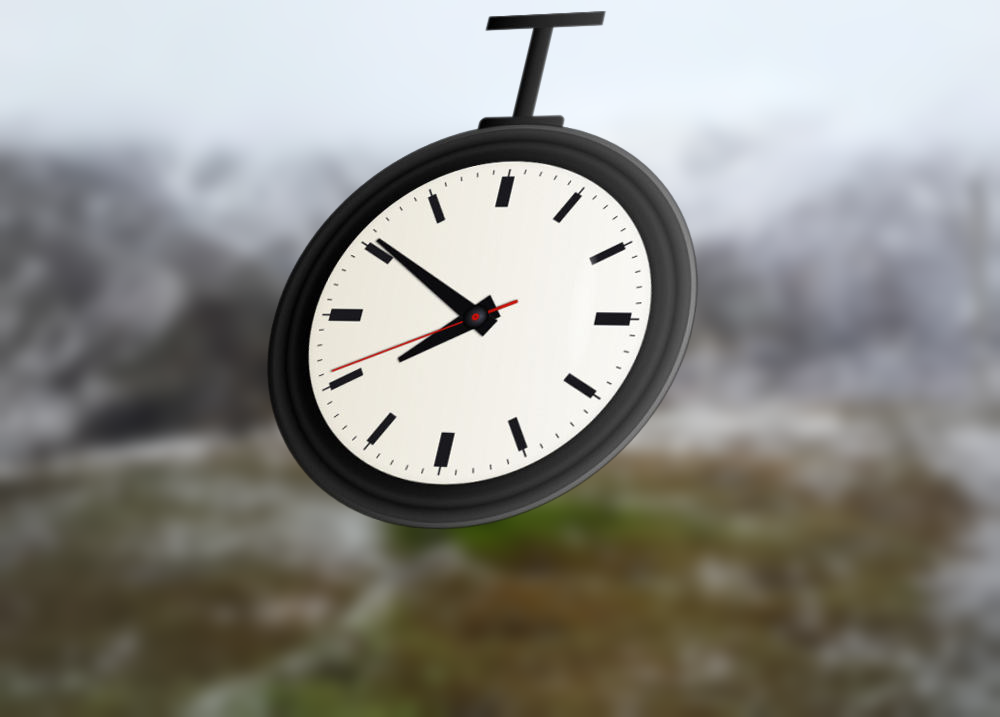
{"hour": 7, "minute": 50, "second": 41}
